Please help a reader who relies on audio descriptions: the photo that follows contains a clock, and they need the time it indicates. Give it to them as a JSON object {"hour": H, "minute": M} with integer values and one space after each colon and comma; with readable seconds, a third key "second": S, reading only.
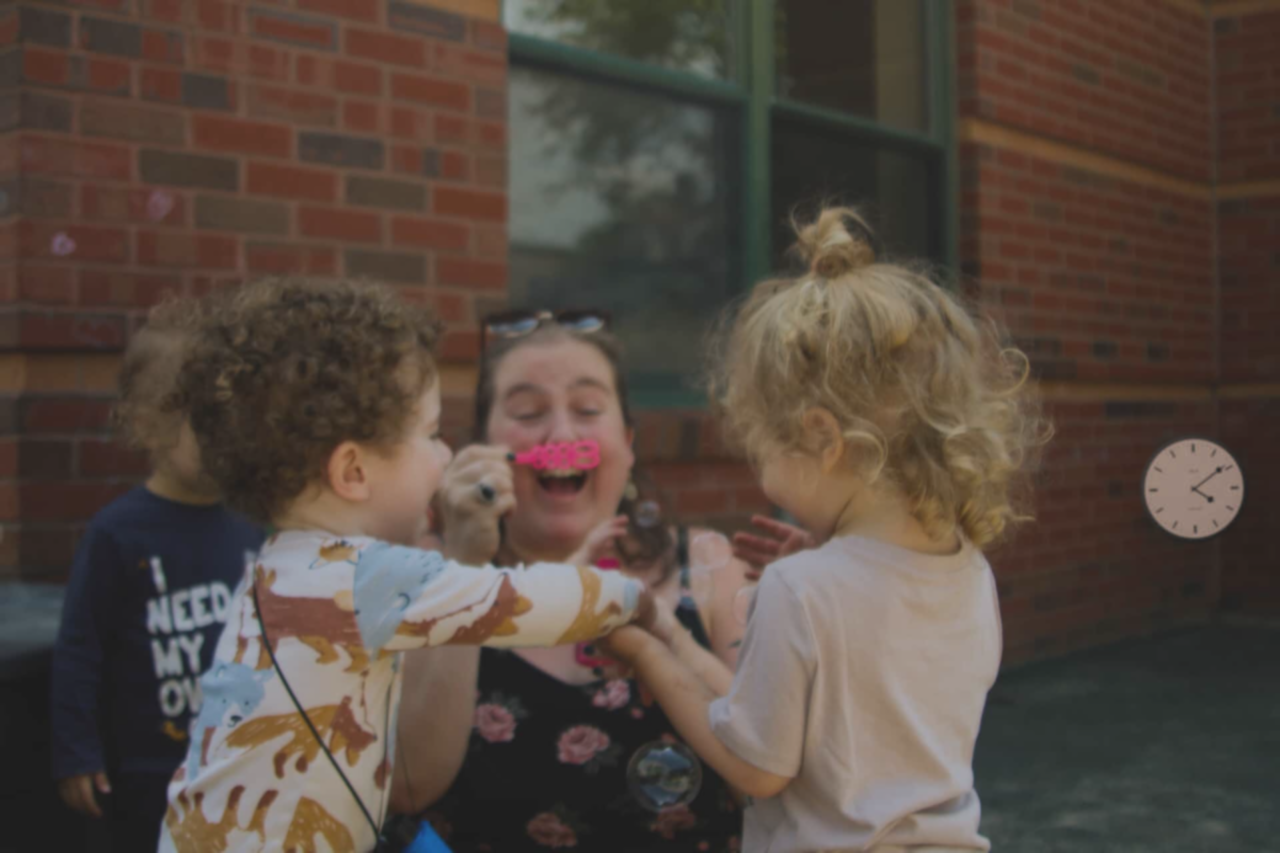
{"hour": 4, "minute": 9}
